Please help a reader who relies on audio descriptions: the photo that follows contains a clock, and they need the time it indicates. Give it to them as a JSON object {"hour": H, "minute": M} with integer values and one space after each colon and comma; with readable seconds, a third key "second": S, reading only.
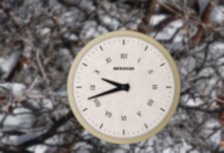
{"hour": 9, "minute": 42}
